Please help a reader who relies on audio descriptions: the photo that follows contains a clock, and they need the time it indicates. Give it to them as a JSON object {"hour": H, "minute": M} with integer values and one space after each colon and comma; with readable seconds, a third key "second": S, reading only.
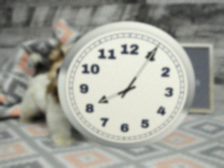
{"hour": 8, "minute": 5}
